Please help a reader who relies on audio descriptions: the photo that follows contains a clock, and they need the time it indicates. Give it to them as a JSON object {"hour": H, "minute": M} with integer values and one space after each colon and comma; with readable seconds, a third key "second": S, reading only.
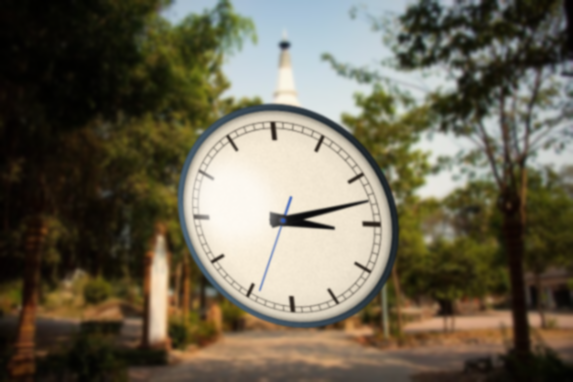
{"hour": 3, "minute": 12, "second": 34}
